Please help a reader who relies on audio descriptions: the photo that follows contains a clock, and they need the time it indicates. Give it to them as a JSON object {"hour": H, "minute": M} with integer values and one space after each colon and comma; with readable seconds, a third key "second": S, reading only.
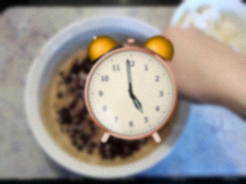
{"hour": 4, "minute": 59}
